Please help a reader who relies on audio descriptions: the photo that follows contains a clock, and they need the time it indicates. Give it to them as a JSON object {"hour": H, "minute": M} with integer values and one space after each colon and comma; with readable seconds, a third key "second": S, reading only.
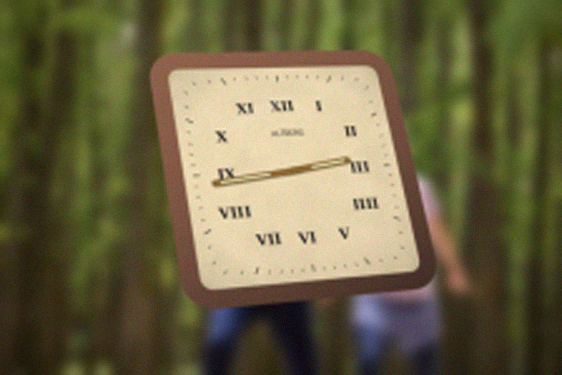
{"hour": 2, "minute": 44}
